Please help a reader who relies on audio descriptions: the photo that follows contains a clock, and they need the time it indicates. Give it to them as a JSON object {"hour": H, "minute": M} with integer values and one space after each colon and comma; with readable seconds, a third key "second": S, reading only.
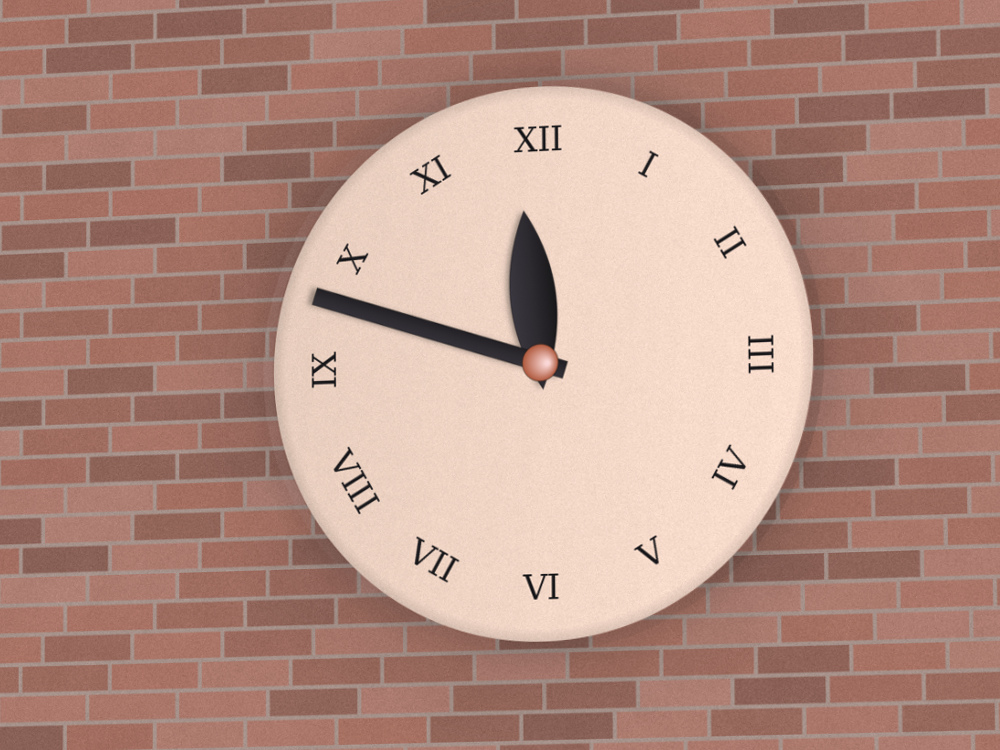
{"hour": 11, "minute": 48}
